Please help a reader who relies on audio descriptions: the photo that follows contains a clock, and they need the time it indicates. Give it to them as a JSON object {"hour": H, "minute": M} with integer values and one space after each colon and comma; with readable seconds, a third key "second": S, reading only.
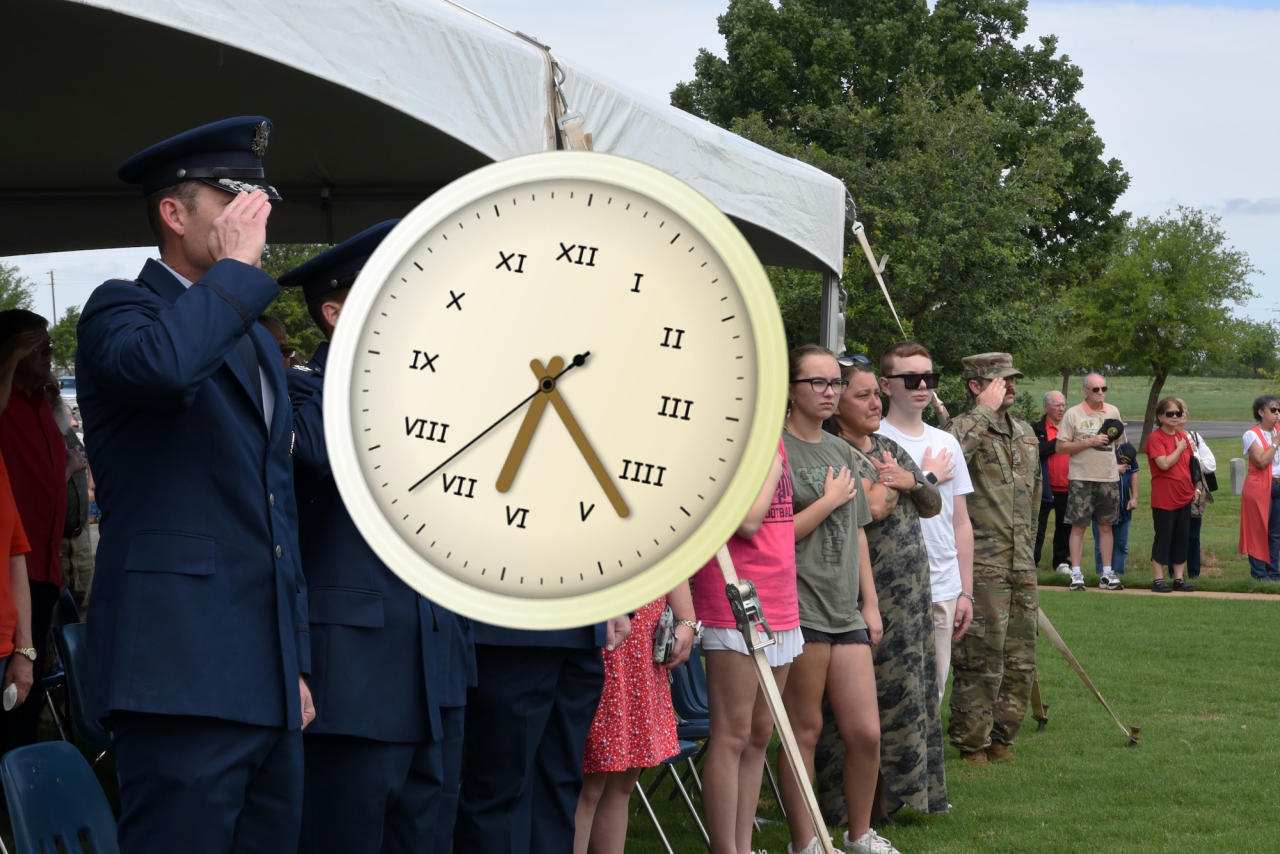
{"hour": 6, "minute": 22, "second": 37}
